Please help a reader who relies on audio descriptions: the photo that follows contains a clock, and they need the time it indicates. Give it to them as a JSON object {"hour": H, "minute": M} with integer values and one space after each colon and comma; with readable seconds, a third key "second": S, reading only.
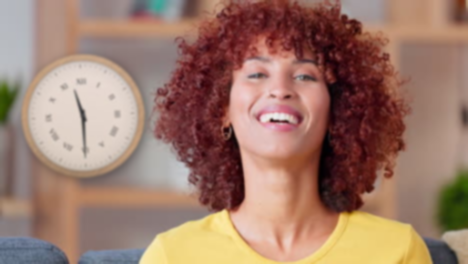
{"hour": 11, "minute": 30}
